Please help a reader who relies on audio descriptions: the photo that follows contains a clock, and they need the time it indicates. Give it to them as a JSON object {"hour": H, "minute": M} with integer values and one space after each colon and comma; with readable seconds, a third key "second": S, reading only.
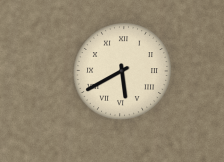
{"hour": 5, "minute": 40}
